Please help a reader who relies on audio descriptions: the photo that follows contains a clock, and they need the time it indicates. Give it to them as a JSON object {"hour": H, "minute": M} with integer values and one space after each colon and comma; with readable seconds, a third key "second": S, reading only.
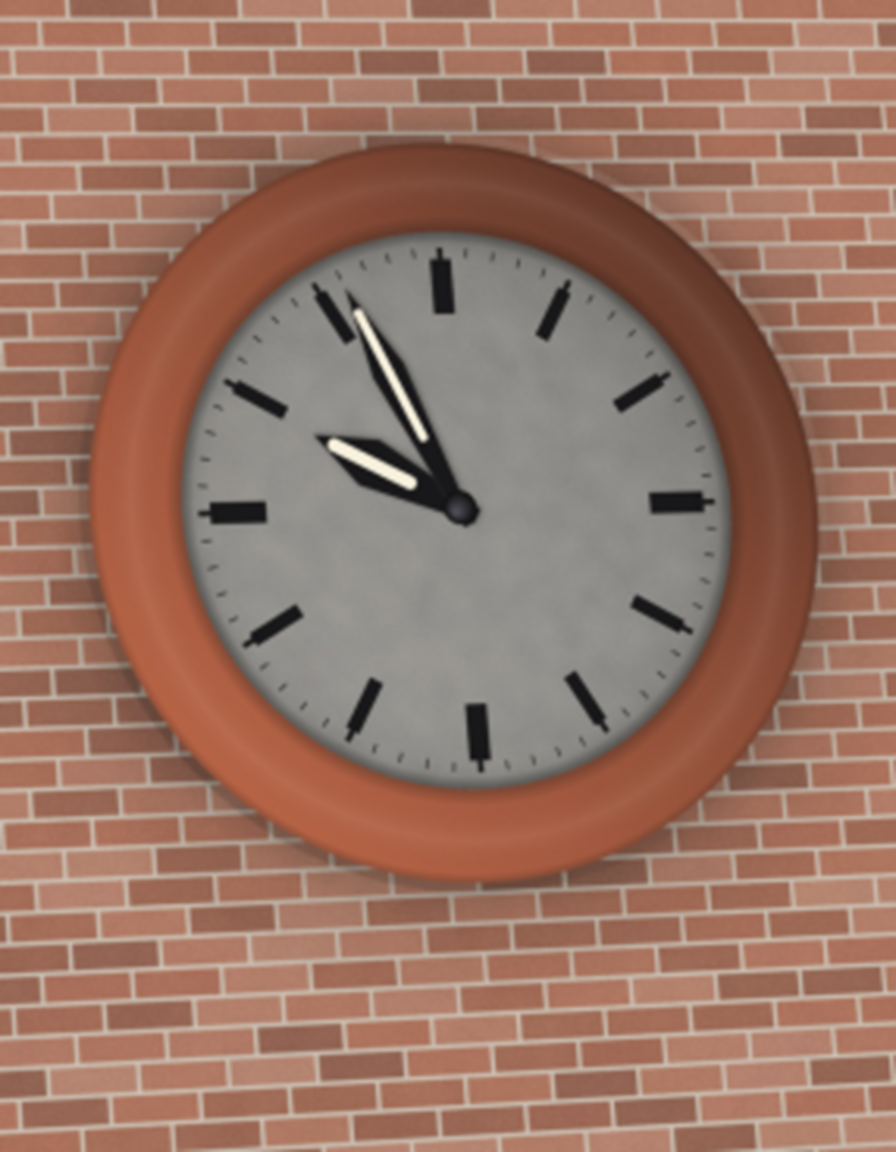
{"hour": 9, "minute": 56}
